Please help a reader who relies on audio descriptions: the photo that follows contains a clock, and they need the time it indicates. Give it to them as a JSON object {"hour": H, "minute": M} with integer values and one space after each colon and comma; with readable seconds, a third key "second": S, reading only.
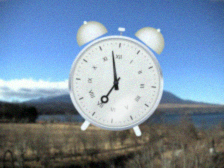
{"hour": 6, "minute": 58}
